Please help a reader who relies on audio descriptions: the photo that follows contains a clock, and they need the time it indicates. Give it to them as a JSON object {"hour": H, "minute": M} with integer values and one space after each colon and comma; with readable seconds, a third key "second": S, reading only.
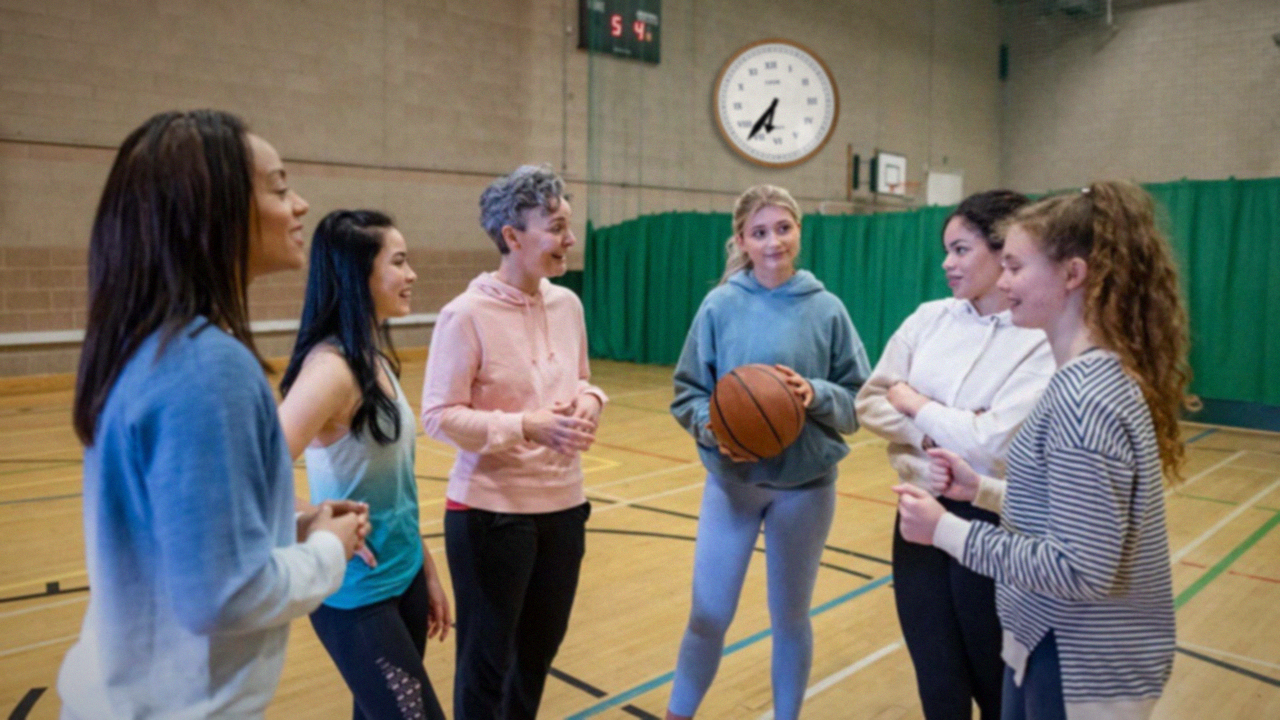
{"hour": 6, "minute": 37}
